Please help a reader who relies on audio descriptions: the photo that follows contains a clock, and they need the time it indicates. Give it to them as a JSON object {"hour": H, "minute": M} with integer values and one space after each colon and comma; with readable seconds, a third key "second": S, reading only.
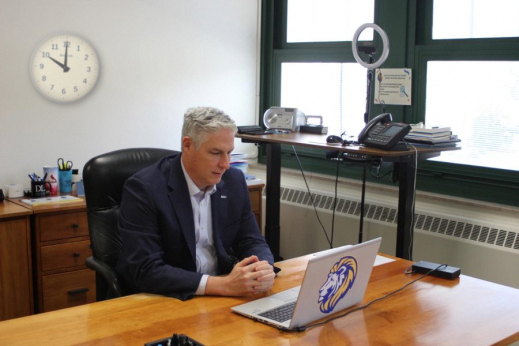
{"hour": 10, "minute": 0}
